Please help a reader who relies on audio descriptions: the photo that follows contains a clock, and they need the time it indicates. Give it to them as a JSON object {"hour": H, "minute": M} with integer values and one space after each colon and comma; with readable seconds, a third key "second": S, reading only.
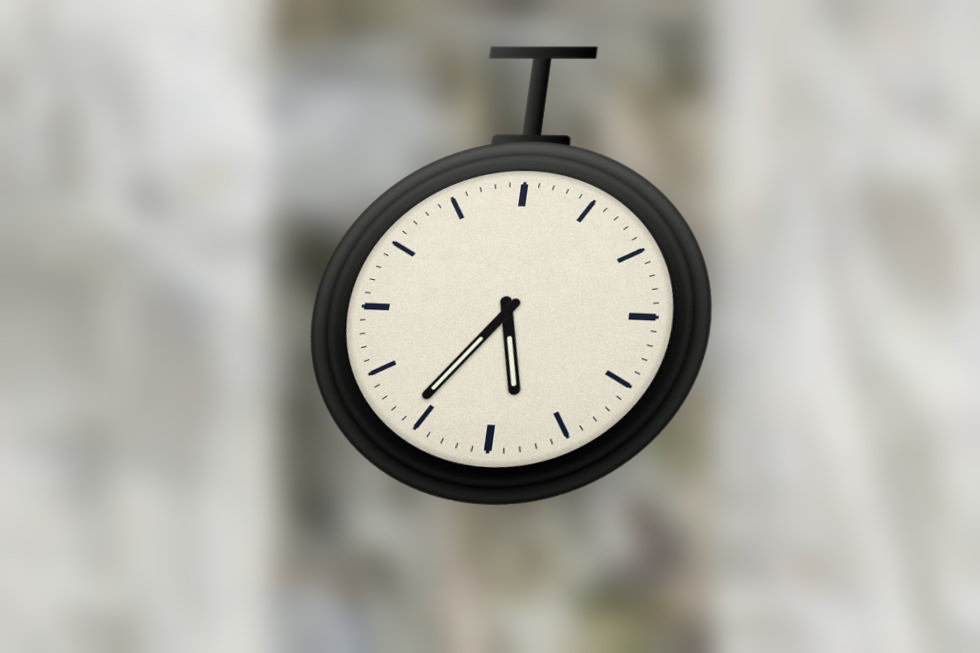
{"hour": 5, "minute": 36}
